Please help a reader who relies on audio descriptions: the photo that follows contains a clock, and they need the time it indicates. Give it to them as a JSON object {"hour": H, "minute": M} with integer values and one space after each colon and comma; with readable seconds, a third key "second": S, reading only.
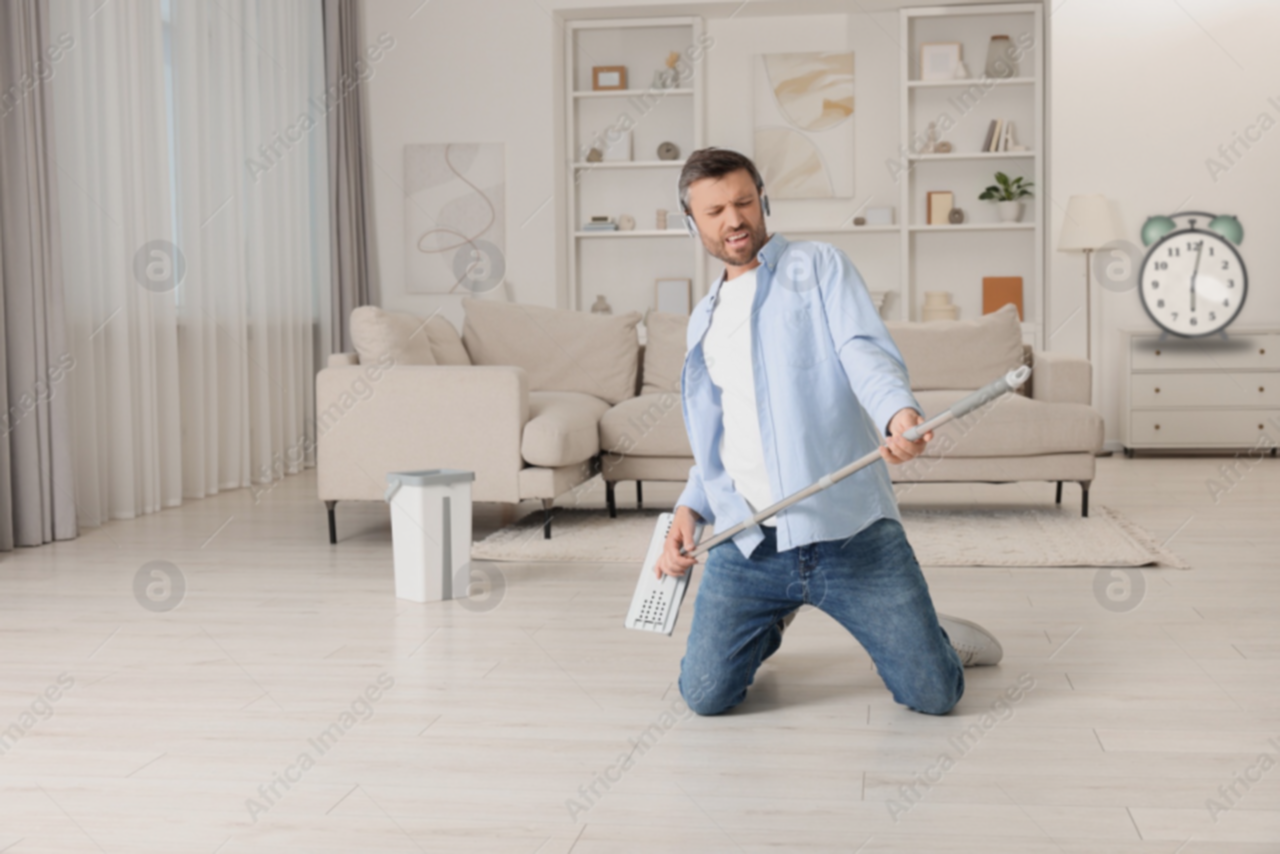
{"hour": 6, "minute": 2}
